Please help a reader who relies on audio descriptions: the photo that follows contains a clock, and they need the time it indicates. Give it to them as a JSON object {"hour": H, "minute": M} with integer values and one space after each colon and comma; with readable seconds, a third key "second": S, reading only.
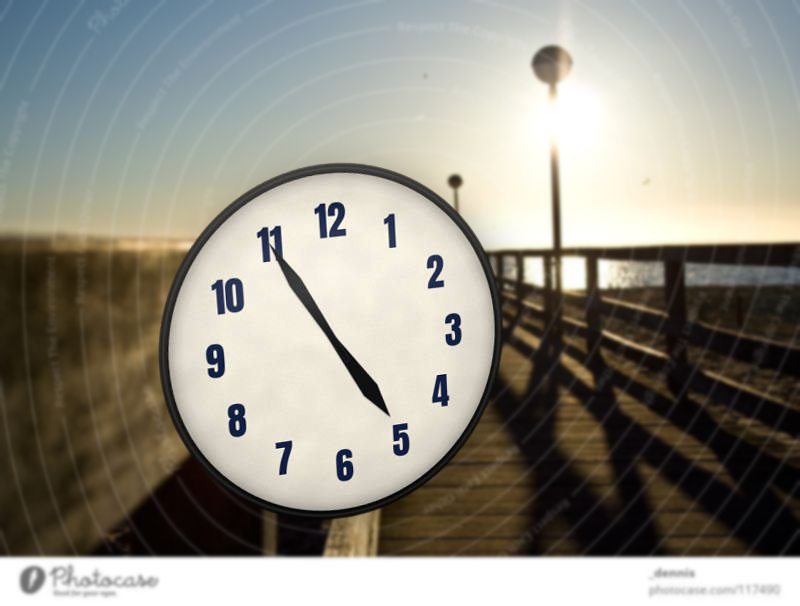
{"hour": 4, "minute": 55}
